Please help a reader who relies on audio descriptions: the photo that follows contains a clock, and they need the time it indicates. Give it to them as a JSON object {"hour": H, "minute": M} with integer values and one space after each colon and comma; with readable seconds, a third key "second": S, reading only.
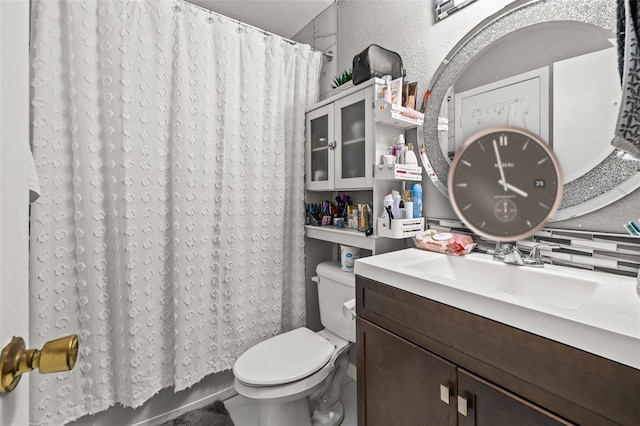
{"hour": 3, "minute": 58}
